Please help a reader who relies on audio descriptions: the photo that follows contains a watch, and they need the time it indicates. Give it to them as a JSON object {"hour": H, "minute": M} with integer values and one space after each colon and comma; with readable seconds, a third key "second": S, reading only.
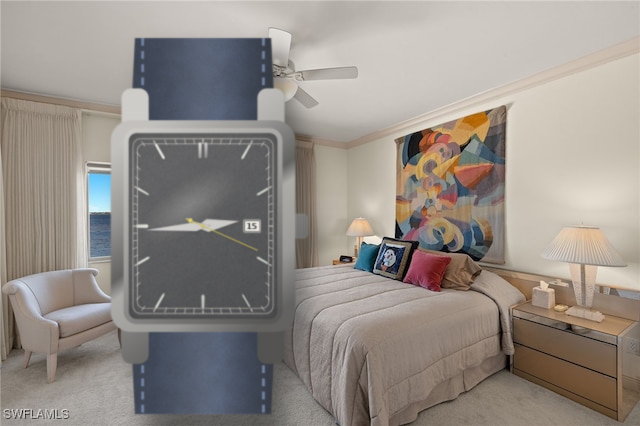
{"hour": 2, "minute": 44, "second": 19}
